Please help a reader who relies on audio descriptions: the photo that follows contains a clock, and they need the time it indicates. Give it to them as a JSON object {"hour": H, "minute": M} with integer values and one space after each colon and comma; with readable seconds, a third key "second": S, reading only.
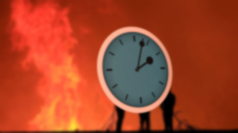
{"hour": 2, "minute": 3}
